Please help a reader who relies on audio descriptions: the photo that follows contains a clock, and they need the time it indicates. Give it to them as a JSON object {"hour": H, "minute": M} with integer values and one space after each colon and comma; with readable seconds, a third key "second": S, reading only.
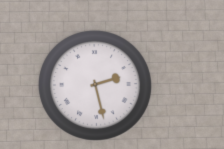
{"hour": 2, "minute": 28}
